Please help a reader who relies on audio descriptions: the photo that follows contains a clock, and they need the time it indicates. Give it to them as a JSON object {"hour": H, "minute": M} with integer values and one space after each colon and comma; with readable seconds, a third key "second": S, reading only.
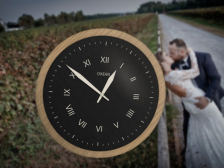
{"hour": 12, "minute": 51}
